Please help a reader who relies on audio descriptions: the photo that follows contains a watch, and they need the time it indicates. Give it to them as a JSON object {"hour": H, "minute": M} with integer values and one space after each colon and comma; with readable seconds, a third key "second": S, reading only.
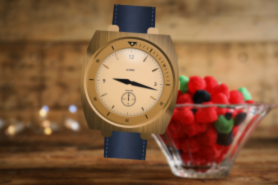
{"hour": 9, "minute": 17}
